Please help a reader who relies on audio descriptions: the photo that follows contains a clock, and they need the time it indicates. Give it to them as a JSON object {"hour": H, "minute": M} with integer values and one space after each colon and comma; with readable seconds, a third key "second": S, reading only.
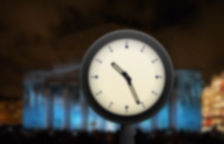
{"hour": 10, "minute": 26}
